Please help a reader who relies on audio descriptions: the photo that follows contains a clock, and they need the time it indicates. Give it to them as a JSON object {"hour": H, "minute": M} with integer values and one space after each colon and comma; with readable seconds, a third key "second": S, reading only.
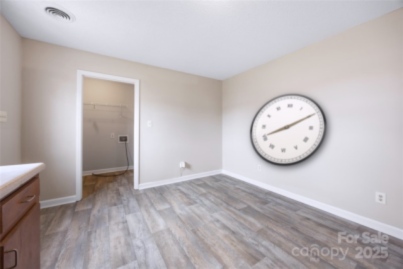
{"hour": 8, "minute": 10}
